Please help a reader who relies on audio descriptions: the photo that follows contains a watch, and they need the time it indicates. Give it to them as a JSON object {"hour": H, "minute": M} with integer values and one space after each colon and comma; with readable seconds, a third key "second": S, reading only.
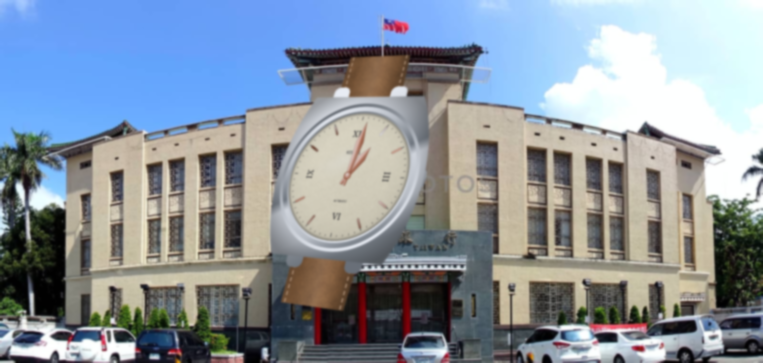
{"hour": 1, "minute": 1}
